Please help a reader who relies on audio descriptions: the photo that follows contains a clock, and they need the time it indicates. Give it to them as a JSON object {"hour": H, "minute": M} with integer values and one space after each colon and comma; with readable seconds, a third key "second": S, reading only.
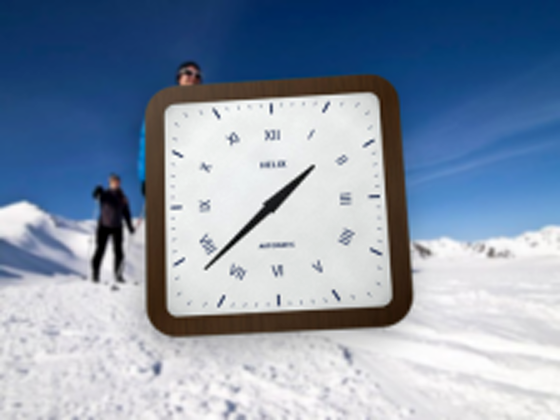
{"hour": 1, "minute": 38}
